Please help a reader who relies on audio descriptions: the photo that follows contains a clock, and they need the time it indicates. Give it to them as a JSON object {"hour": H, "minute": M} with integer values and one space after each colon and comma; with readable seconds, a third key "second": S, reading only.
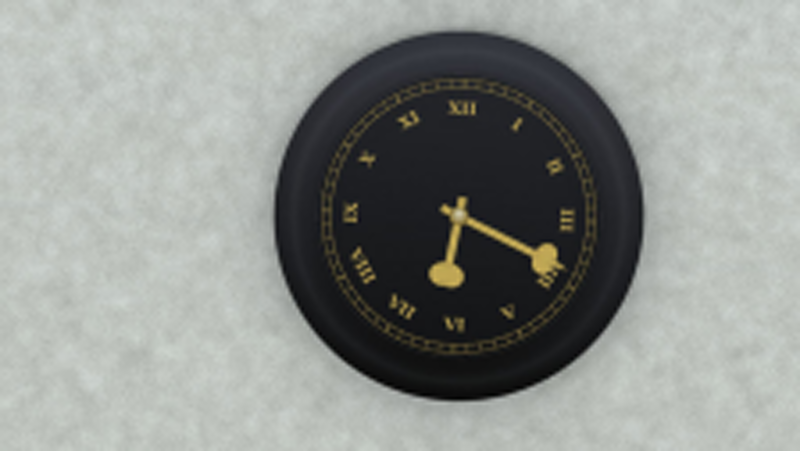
{"hour": 6, "minute": 19}
